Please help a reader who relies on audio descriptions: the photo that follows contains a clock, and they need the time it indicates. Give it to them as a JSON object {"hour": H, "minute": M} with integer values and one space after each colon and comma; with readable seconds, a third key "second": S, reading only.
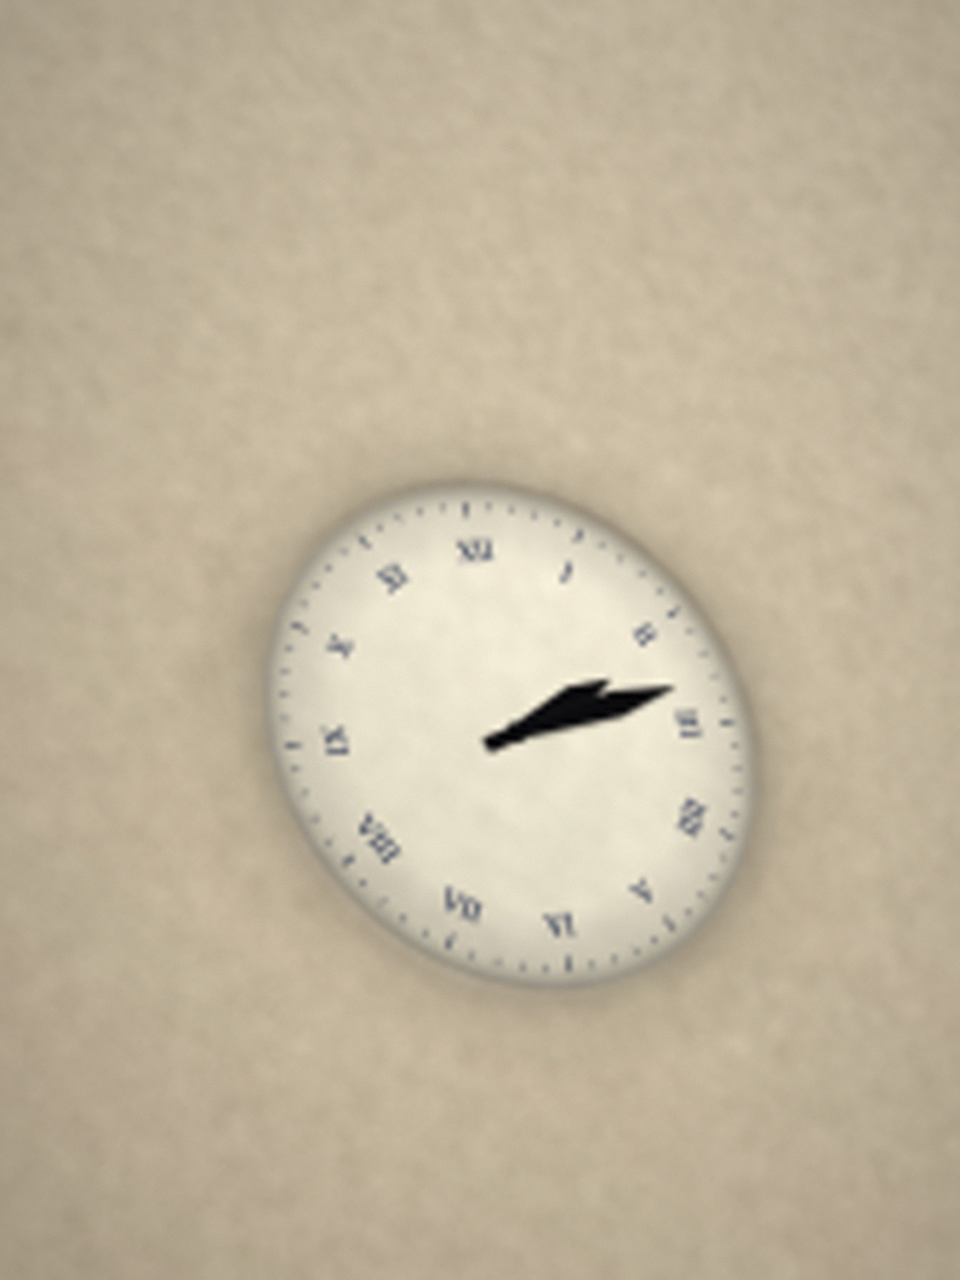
{"hour": 2, "minute": 13}
